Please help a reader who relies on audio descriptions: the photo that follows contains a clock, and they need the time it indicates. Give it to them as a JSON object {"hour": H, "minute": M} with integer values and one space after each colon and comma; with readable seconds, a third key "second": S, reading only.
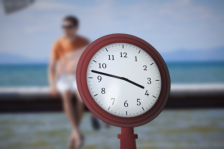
{"hour": 3, "minute": 47}
